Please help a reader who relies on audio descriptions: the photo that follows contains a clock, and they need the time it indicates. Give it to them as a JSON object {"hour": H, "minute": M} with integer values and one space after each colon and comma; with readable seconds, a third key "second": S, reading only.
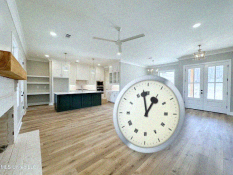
{"hour": 12, "minute": 58}
